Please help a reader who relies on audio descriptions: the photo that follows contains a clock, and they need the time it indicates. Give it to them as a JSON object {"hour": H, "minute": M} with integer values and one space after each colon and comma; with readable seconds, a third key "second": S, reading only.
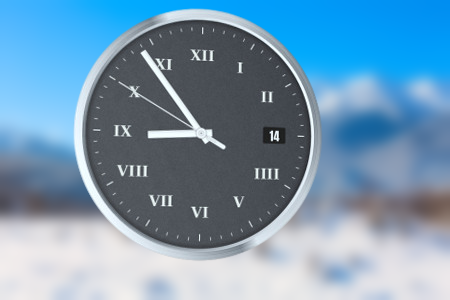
{"hour": 8, "minute": 53, "second": 50}
